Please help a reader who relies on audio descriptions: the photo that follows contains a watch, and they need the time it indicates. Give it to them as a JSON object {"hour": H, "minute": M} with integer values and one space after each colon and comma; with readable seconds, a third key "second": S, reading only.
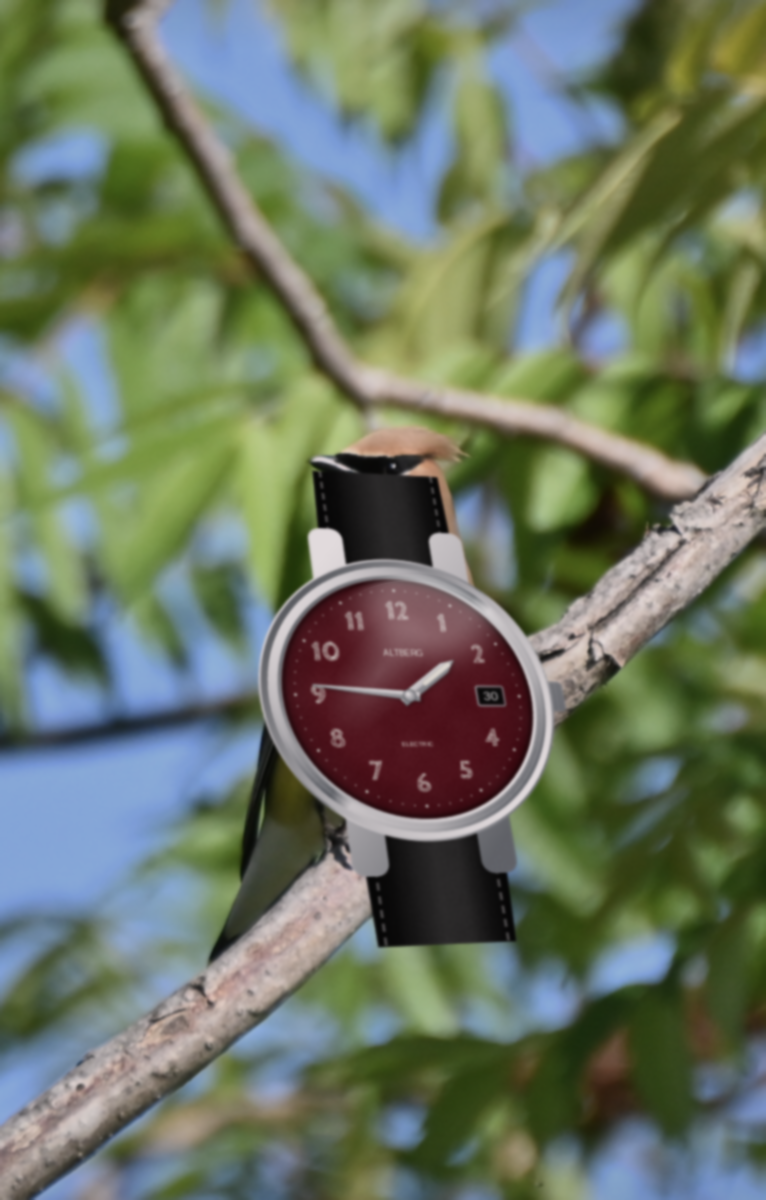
{"hour": 1, "minute": 46}
